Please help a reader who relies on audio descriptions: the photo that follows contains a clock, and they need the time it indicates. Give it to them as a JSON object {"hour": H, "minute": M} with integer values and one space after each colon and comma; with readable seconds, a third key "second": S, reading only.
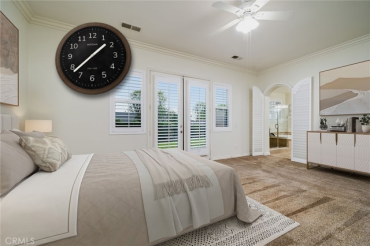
{"hour": 1, "minute": 38}
